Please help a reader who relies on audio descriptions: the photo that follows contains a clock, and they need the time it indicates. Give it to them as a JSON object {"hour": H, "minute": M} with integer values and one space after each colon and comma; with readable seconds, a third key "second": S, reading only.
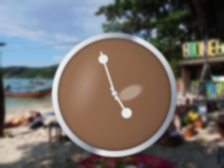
{"hour": 4, "minute": 57}
